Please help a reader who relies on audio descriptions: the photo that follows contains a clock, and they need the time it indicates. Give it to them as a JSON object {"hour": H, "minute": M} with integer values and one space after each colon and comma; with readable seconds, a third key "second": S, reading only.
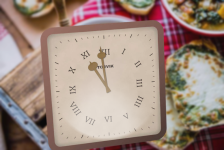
{"hour": 10, "minute": 59}
